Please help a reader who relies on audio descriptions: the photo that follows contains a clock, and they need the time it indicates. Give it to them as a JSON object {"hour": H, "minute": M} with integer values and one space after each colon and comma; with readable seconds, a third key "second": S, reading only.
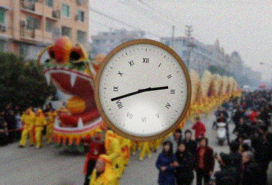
{"hour": 2, "minute": 42}
